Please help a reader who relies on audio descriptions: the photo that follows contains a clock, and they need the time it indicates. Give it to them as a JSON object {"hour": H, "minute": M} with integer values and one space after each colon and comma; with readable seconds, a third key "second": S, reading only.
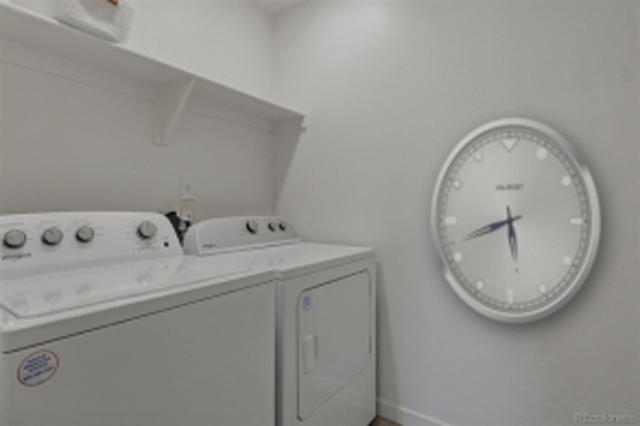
{"hour": 5, "minute": 42}
